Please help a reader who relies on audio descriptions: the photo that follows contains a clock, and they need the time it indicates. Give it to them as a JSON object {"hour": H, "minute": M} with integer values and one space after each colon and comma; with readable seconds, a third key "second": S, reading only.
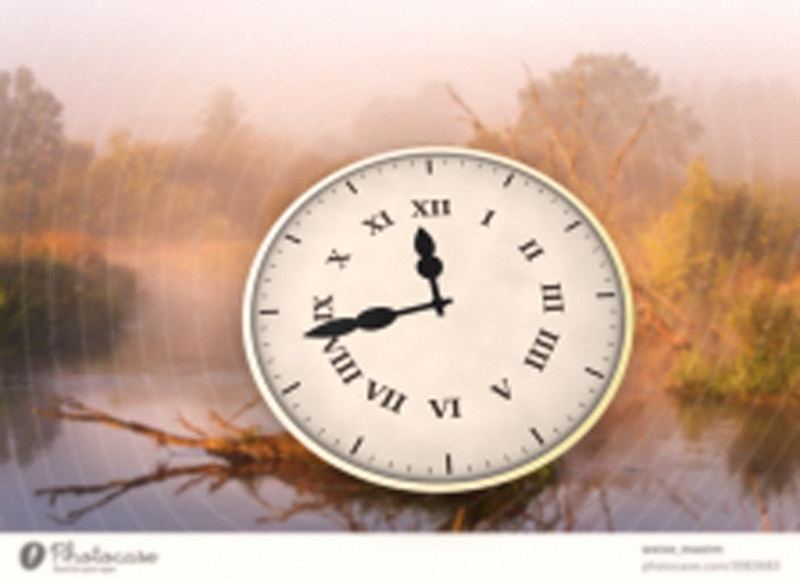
{"hour": 11, "minute": 43}
